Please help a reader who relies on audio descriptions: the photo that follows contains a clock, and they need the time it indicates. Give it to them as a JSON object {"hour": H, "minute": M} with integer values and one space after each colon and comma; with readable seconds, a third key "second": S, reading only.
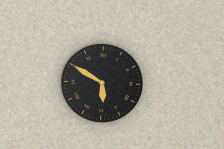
{"hour": 5, "minute": 50}
